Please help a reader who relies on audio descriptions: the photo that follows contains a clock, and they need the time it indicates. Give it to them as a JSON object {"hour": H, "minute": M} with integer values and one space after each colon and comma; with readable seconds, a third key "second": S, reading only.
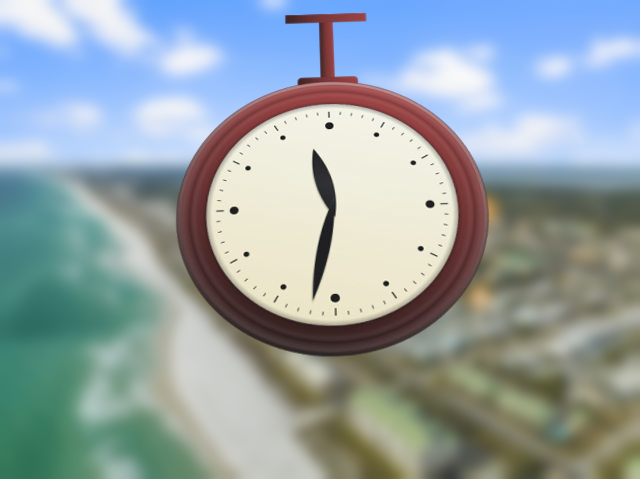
{"hour": 11, "minute": 32}
